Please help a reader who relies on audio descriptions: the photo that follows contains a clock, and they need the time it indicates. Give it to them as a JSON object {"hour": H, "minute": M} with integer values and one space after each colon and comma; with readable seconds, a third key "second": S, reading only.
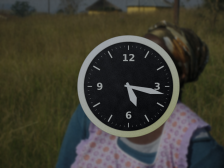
{"hour": 5, "minute": 17}
